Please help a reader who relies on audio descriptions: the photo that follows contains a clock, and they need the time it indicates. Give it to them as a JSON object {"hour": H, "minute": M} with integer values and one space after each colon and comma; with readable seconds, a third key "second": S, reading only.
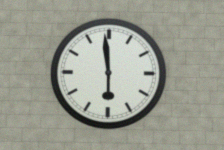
{"hour": 5, "minute": 59}
